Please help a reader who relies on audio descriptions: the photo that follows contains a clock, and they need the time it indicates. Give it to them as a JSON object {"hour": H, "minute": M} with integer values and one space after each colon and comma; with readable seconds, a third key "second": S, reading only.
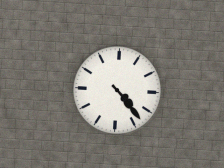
{"hour": 4, "minute": 23}
